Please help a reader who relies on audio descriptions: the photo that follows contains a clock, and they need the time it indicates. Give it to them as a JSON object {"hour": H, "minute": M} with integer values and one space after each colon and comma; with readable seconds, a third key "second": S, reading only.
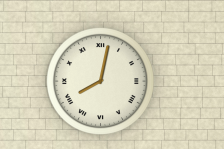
{"hour": 8, "minute": 2}
